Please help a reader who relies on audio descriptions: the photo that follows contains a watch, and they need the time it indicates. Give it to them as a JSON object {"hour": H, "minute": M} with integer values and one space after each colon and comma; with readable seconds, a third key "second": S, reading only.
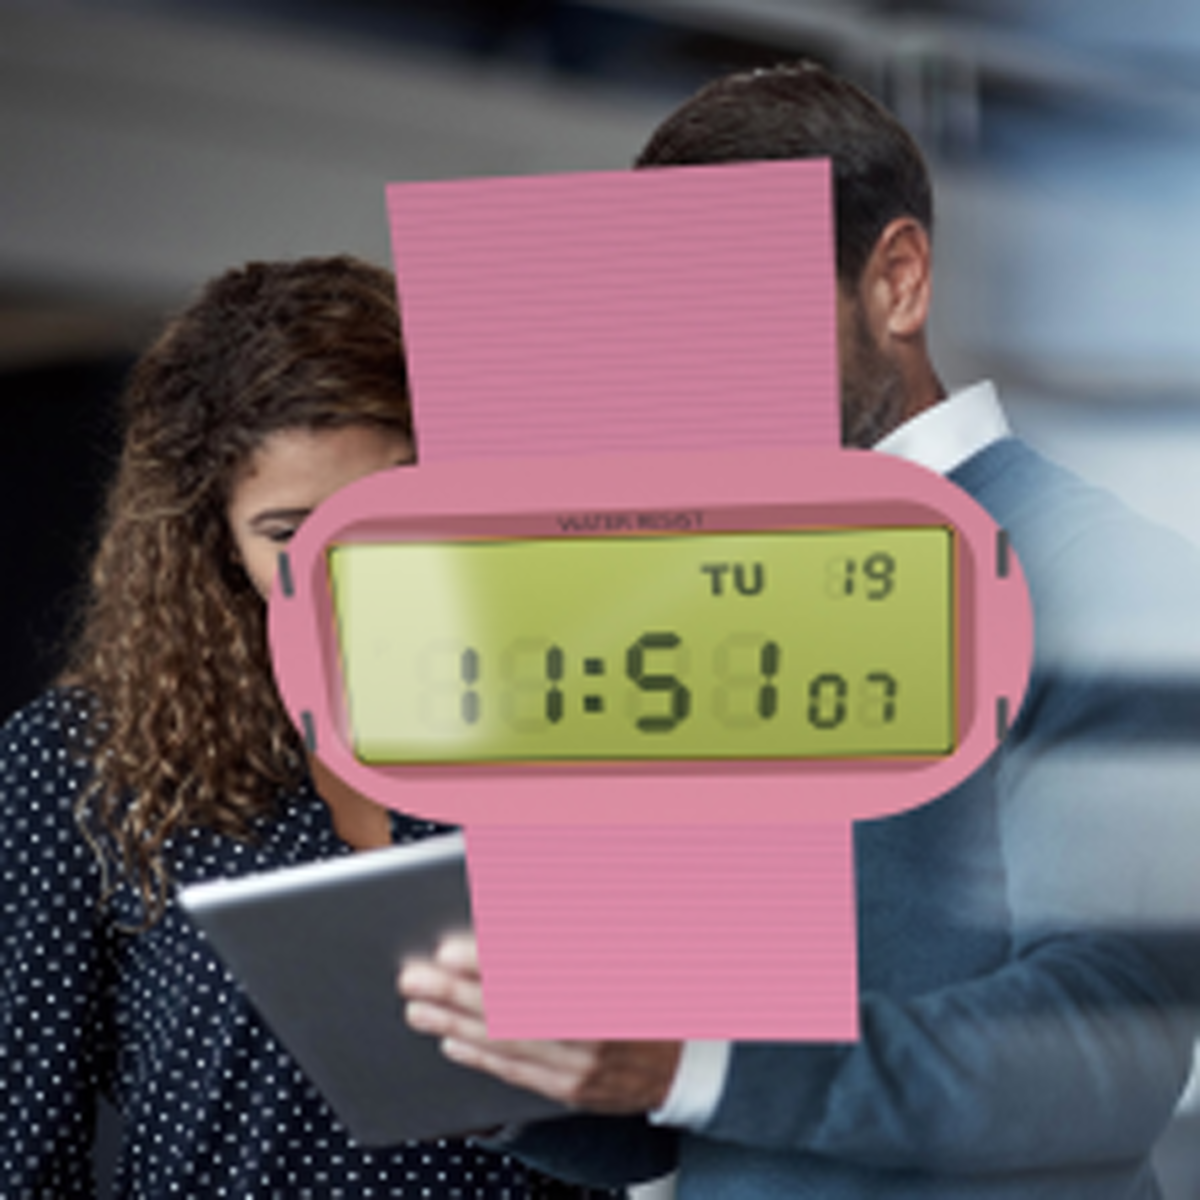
{"hour": 11, "minute": 51, "second": 7}
